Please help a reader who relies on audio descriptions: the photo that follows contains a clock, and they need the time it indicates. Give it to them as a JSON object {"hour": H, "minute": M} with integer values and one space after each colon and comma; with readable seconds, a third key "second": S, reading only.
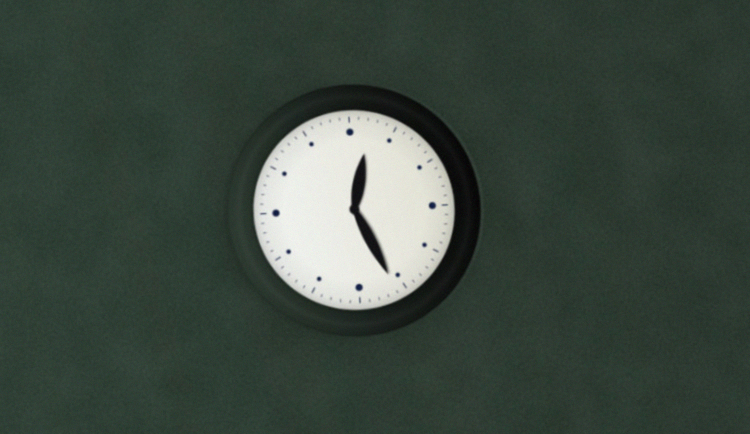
{"hour": 12, "minute": 26}
